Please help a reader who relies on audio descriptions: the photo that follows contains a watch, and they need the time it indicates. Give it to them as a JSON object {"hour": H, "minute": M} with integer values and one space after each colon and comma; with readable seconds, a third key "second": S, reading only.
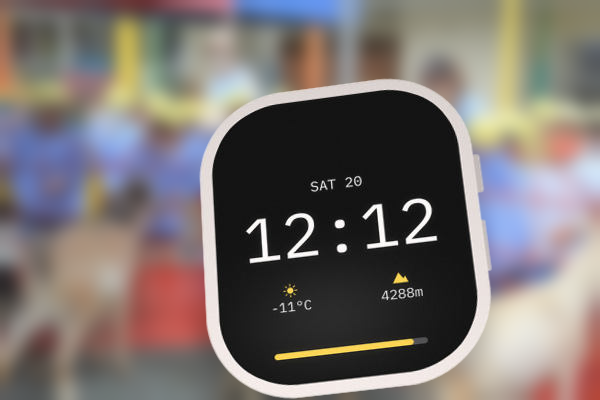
{"hour": 12, "minute": 12}
